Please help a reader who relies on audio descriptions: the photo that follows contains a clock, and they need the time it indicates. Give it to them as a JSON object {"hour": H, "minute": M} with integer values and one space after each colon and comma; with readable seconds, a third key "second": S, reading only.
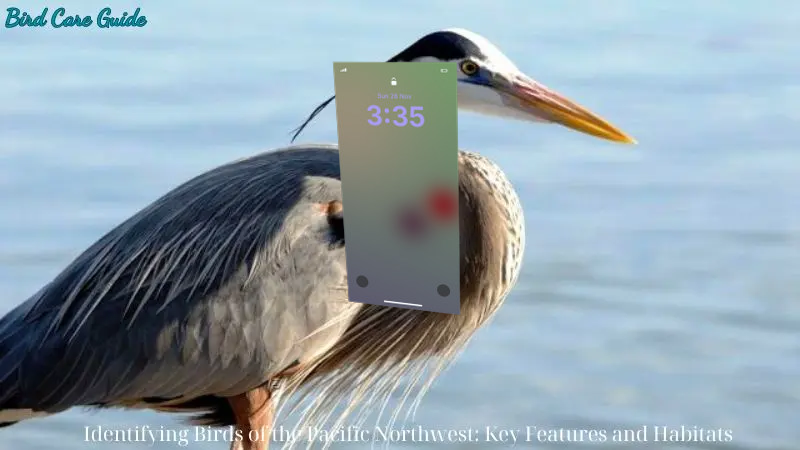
{"hour": 3, "minute": 35}
